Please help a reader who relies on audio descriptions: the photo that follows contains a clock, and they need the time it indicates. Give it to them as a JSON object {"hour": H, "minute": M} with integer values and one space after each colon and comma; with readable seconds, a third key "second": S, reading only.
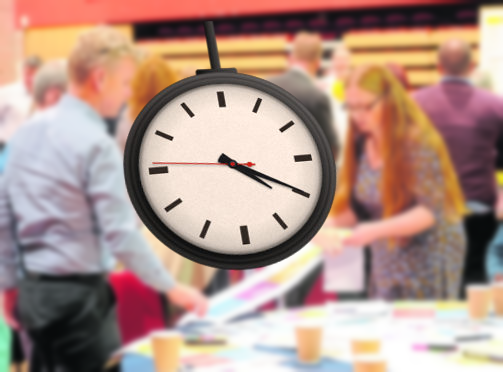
{"hour": 4, "minute": 19, "second": 46}
